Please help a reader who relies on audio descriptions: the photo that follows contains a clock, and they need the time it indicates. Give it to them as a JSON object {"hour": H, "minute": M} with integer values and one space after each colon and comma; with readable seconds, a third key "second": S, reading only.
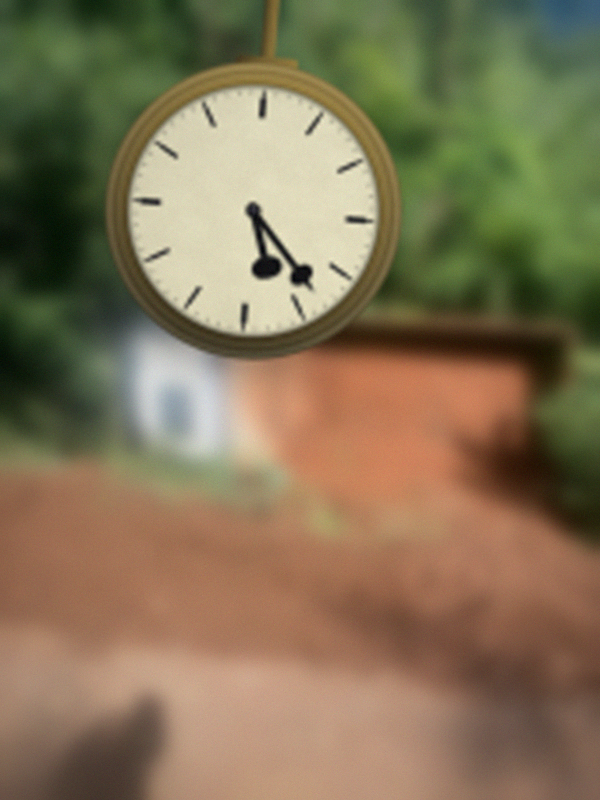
{"hour": 5, "minute": 23}
